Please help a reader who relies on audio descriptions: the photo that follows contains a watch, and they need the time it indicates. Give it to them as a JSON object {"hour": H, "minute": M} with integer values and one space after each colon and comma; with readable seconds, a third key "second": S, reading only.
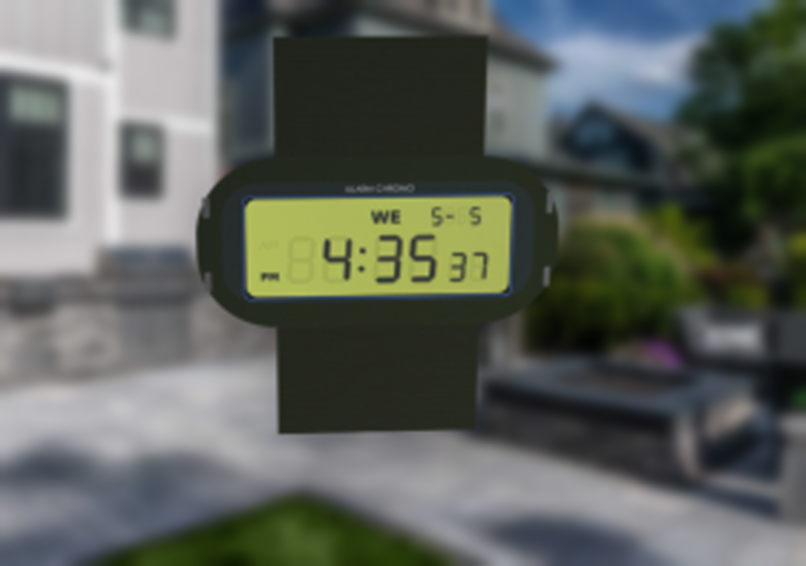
{"hour": 4, "minute": 35, "second": 37}
